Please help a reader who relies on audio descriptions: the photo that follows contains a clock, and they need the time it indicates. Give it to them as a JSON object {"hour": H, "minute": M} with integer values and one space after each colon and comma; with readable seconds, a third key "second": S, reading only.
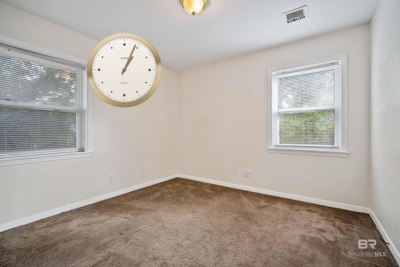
{"hour": 1, "minute": 4}
